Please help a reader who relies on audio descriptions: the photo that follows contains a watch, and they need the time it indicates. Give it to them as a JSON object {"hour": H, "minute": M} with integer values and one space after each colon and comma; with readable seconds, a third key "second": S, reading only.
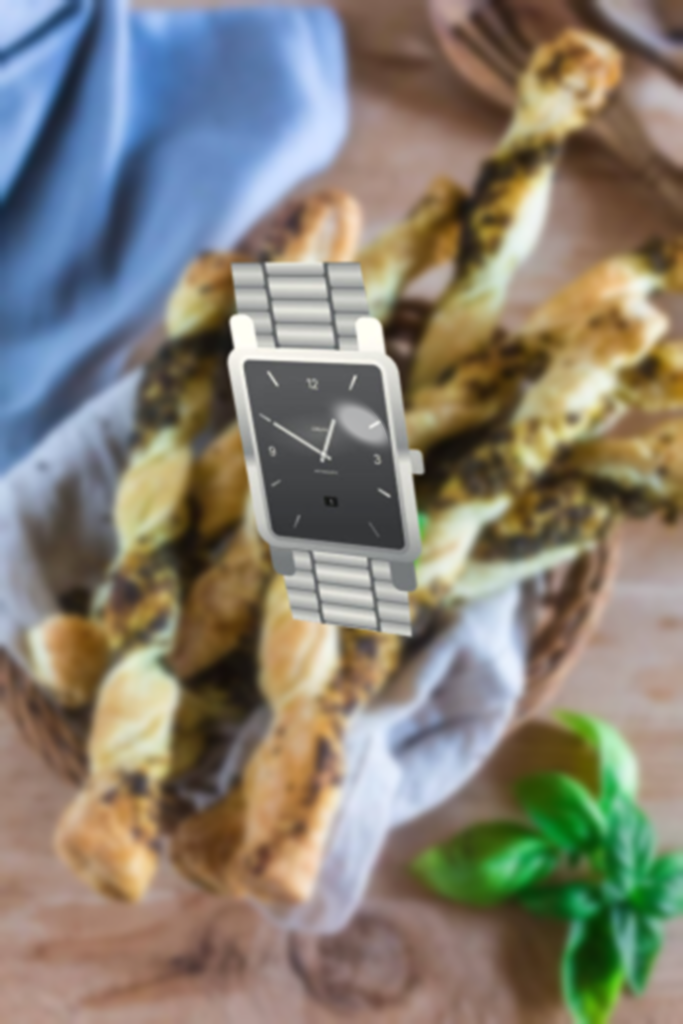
{"hour": 12, "minute": 50}
